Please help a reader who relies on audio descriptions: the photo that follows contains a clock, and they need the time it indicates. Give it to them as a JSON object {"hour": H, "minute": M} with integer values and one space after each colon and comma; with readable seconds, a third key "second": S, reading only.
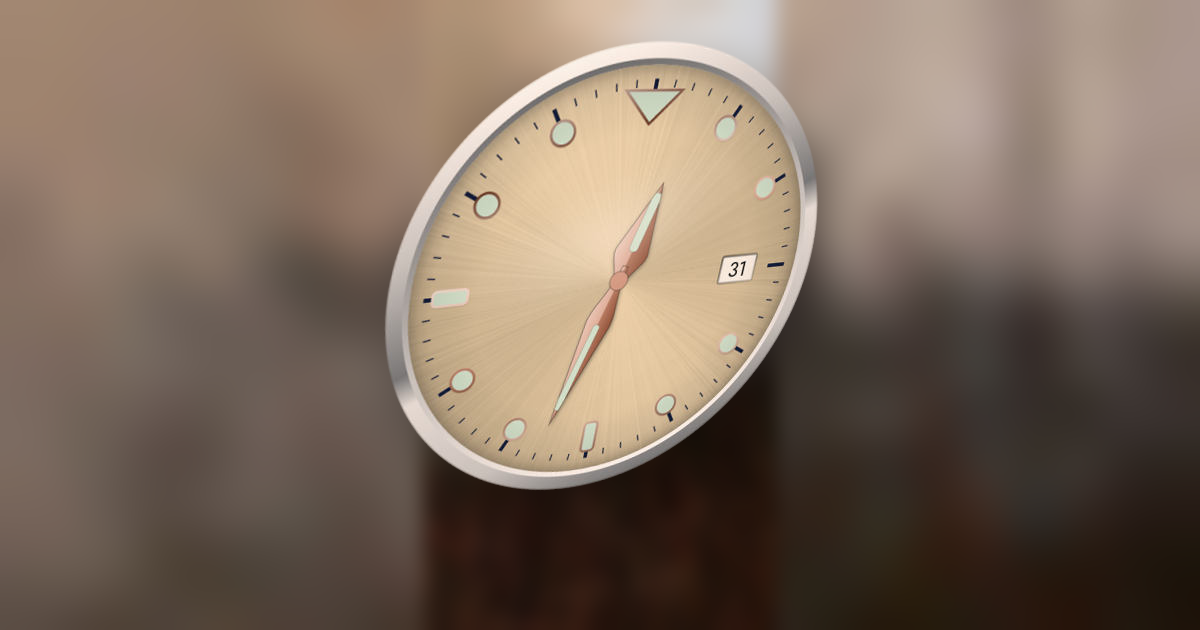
{"hour": 12, "minute": 33}
